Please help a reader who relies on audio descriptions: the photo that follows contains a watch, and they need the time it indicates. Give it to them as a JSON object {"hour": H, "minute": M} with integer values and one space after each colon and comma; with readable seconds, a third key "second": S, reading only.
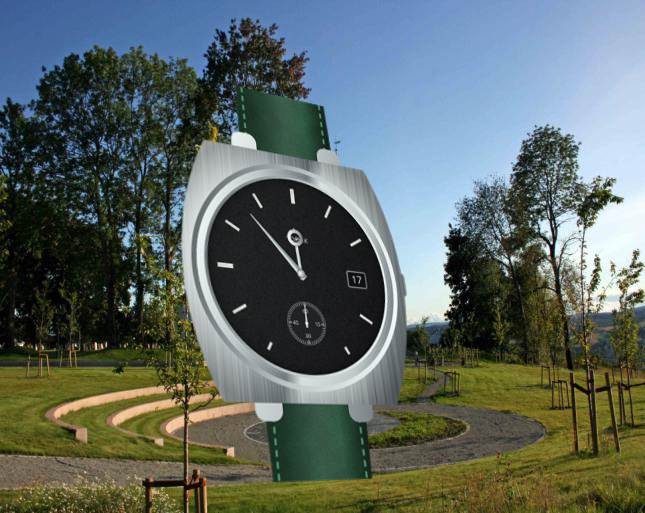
{"hour": 11, "minute": 53}
